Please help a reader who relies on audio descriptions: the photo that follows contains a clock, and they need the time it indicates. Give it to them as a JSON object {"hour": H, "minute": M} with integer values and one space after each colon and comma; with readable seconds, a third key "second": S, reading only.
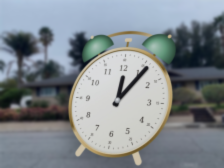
{"hour": 12, "minute": 6}
